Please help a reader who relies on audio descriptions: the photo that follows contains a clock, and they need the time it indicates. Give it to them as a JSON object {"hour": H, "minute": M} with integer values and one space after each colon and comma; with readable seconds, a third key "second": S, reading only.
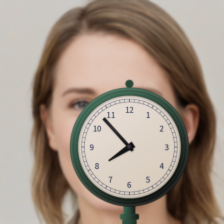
{"hour": 7, "minute": 53}
